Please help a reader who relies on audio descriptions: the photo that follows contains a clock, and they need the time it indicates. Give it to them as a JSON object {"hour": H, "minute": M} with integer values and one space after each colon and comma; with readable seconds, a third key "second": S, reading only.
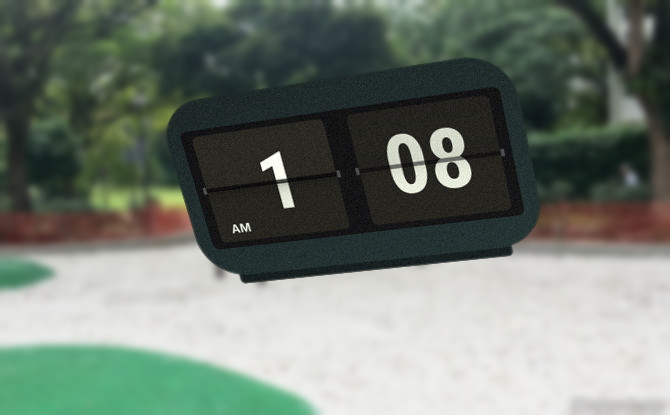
{"hour": 1, "minute": 8}
